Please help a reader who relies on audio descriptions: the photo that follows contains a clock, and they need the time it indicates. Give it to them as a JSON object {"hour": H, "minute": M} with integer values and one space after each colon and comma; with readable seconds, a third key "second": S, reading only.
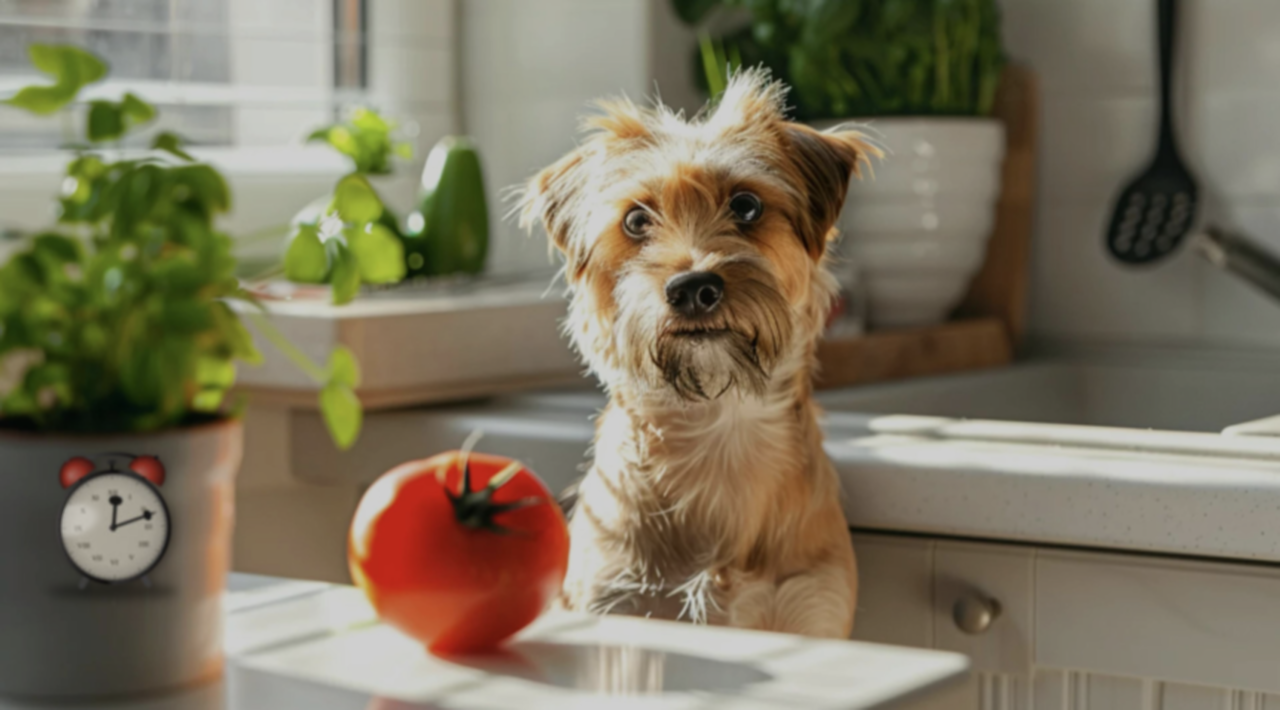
{"hour": 12, "minute": 12}
